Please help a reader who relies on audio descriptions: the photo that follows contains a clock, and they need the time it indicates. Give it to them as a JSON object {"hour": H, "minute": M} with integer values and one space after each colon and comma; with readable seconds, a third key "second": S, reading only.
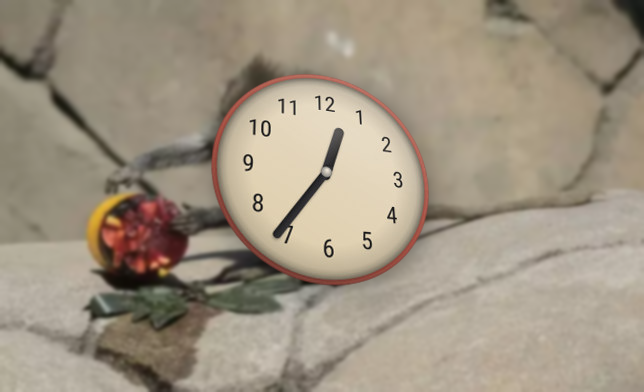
{"hour": 12, "minute": 36}
